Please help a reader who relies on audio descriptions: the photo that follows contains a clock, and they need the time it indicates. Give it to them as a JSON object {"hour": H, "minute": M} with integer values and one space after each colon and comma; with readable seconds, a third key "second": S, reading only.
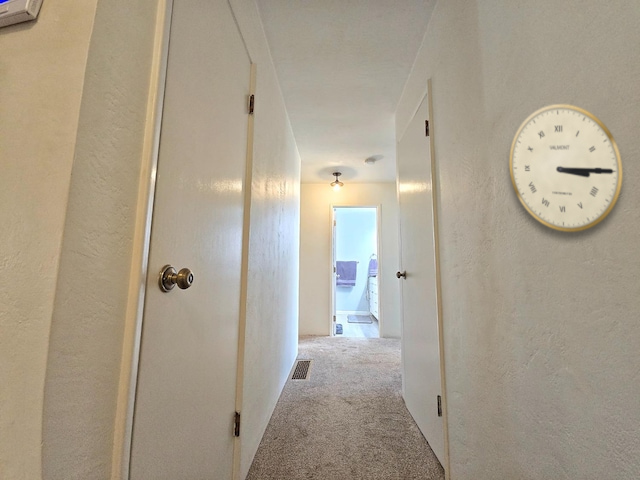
{"hour": 3, "minute": 15}
